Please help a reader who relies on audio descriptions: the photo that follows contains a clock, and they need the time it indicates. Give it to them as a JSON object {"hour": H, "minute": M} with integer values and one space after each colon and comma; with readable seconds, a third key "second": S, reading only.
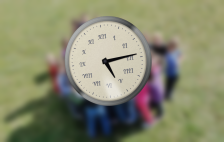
{"hour": 5, "minute": 14}
